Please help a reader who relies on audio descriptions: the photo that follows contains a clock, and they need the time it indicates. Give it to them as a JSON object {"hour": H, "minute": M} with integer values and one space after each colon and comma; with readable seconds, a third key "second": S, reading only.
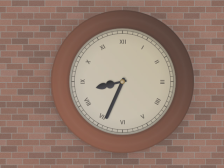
{"hour": 8, "minute": 34}
